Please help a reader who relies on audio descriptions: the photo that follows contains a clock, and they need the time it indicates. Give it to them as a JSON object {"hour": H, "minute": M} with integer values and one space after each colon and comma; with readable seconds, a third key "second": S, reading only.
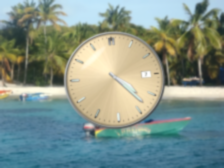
{"hour": 4, "minute": 23}
